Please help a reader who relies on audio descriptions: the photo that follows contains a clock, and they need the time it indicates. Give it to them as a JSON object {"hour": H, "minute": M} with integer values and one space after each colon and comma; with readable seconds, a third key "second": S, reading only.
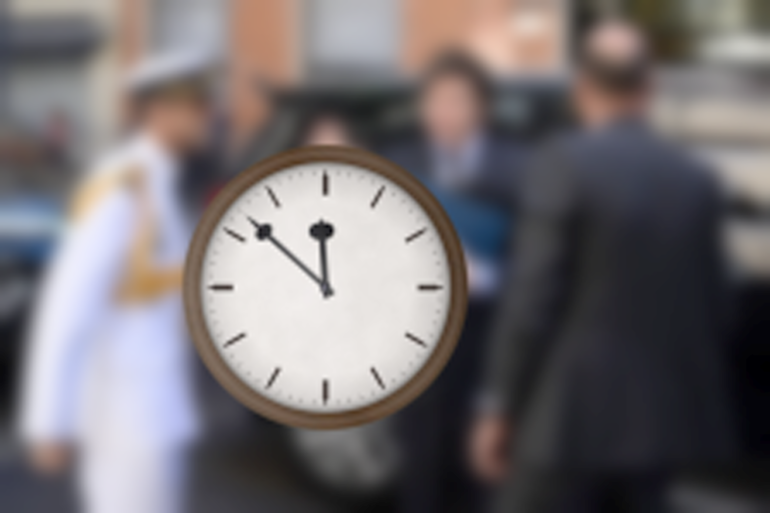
{"hour": 11, "minute": 52}
